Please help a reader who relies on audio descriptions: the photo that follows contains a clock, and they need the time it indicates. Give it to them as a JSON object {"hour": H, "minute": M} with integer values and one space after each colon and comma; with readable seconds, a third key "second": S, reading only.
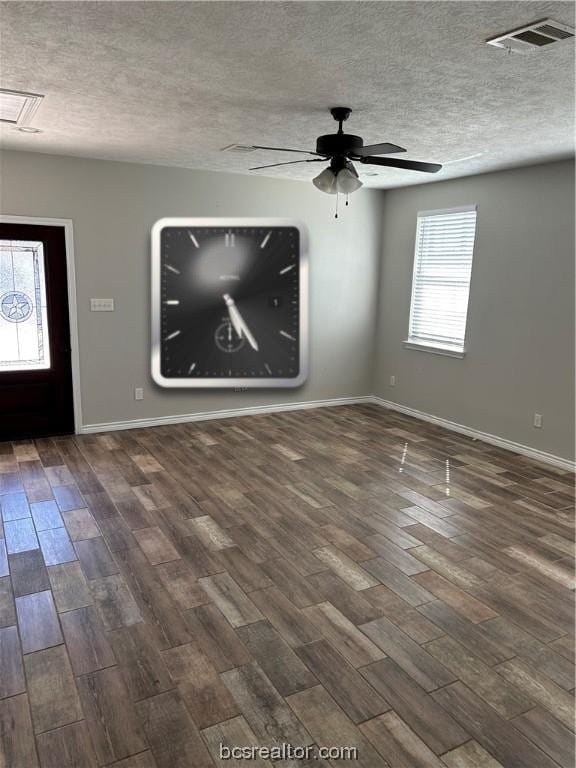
{"hour": 5, "minute": 25}
